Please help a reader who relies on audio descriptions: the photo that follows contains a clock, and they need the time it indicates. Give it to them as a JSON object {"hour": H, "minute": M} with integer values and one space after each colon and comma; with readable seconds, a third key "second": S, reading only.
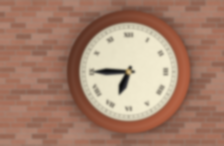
{"hour": 6, "minute": 45}
